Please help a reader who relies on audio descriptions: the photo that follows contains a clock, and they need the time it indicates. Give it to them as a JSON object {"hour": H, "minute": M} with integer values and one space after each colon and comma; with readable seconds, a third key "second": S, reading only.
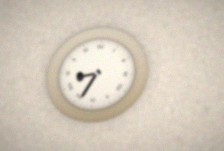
{"hour": 8, "minute": 34}
